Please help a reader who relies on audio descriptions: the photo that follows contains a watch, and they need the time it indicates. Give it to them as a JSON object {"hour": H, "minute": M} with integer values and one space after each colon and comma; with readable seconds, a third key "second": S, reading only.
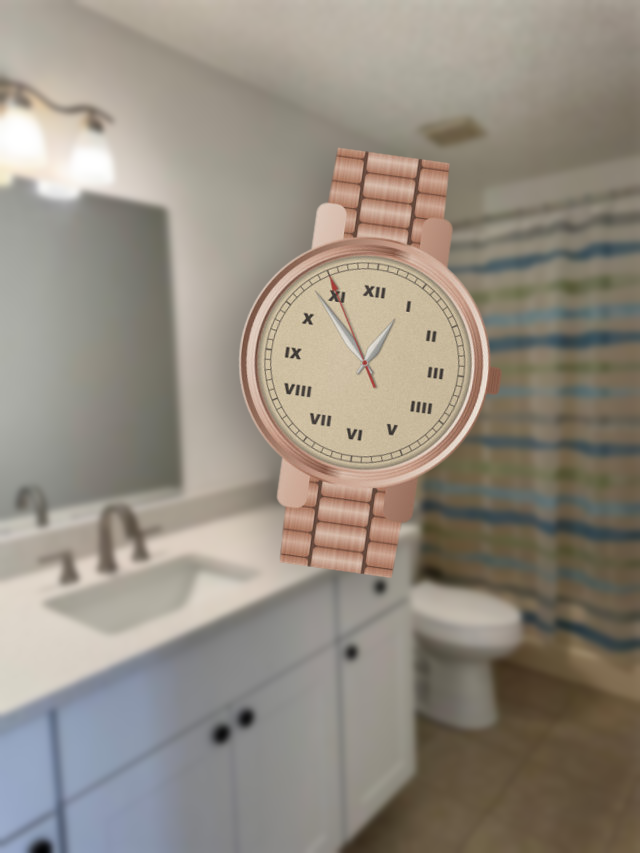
{"hour": 12, "minute": 52, "second": 55}
